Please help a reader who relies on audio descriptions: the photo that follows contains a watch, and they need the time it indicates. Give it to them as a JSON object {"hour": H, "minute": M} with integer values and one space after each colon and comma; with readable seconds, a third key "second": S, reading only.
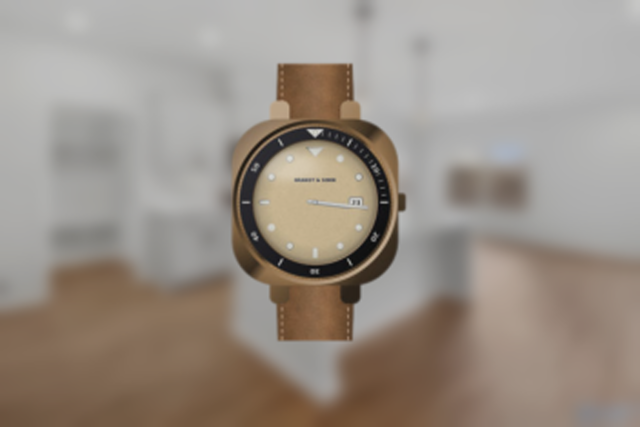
{"hour": 3, "minute": 16}
